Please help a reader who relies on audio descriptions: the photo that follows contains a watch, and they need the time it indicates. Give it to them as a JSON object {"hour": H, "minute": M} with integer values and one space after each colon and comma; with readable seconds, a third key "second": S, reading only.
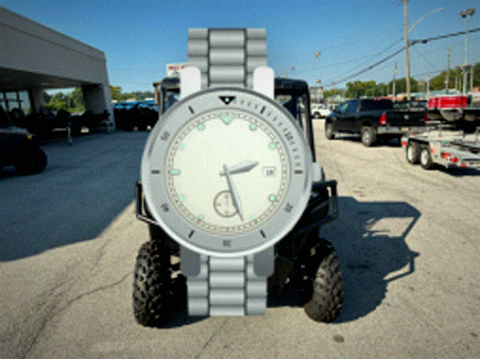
{"hour": 2, "minute": 27}
